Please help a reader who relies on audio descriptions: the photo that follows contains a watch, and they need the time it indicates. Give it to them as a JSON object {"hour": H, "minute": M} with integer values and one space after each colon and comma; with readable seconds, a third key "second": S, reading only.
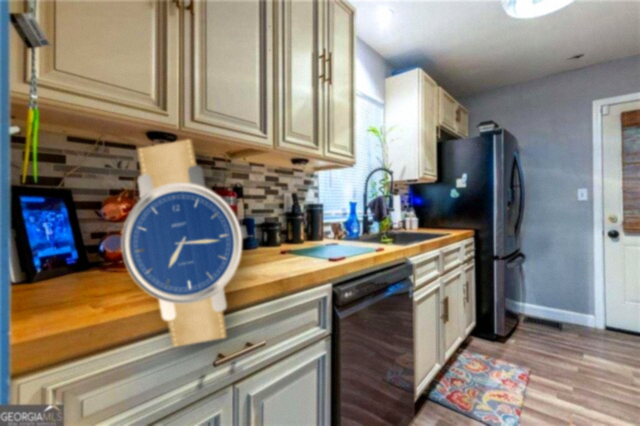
{"hour": 7, "minute": 16}
